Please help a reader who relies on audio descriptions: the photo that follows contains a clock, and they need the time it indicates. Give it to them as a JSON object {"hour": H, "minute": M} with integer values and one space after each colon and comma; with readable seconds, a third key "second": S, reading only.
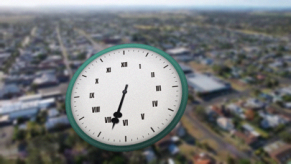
{"hour": 6, "minute": 33}
